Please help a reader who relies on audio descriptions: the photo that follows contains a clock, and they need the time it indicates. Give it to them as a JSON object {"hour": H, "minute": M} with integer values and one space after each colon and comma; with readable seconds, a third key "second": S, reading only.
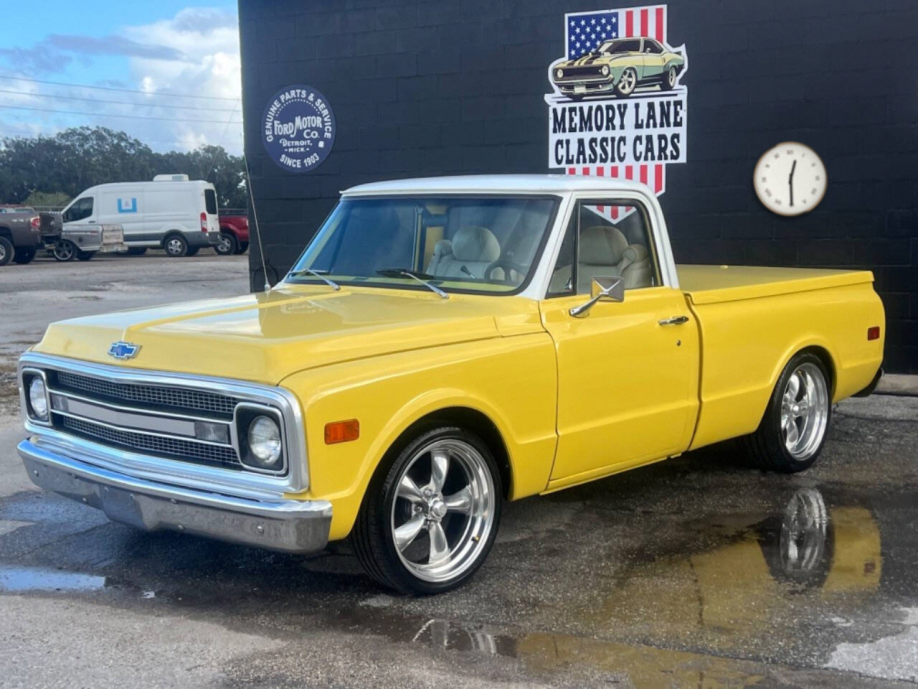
{"hour": 12, "minute": 30}
